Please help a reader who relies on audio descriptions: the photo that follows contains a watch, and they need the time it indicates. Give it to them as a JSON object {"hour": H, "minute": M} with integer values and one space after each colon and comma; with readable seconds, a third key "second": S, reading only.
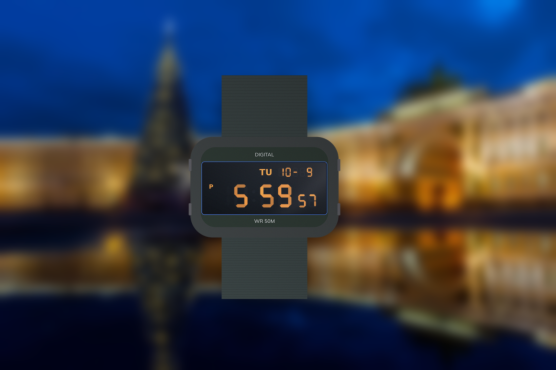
{"hour": 5, "minute": 59, "second": 57}
